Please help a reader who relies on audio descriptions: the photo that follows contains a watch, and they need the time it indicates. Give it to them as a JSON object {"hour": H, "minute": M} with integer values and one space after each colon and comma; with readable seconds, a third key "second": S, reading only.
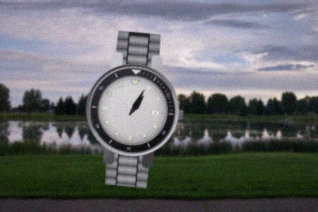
{"hour": 1, "minute": 4}
